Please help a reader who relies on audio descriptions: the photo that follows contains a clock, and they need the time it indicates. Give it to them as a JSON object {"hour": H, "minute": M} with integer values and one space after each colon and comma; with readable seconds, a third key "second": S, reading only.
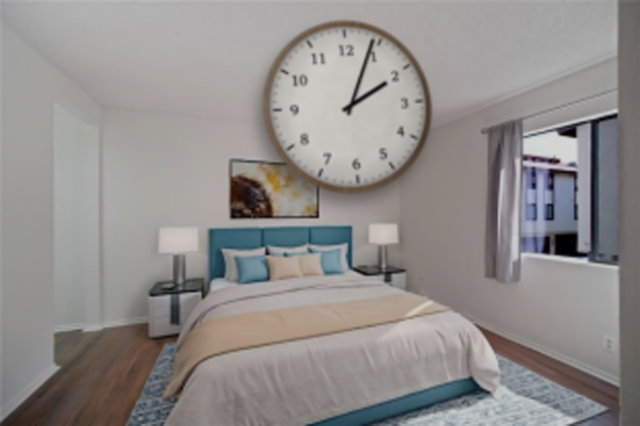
{"hour": 2, "minute": 4}
